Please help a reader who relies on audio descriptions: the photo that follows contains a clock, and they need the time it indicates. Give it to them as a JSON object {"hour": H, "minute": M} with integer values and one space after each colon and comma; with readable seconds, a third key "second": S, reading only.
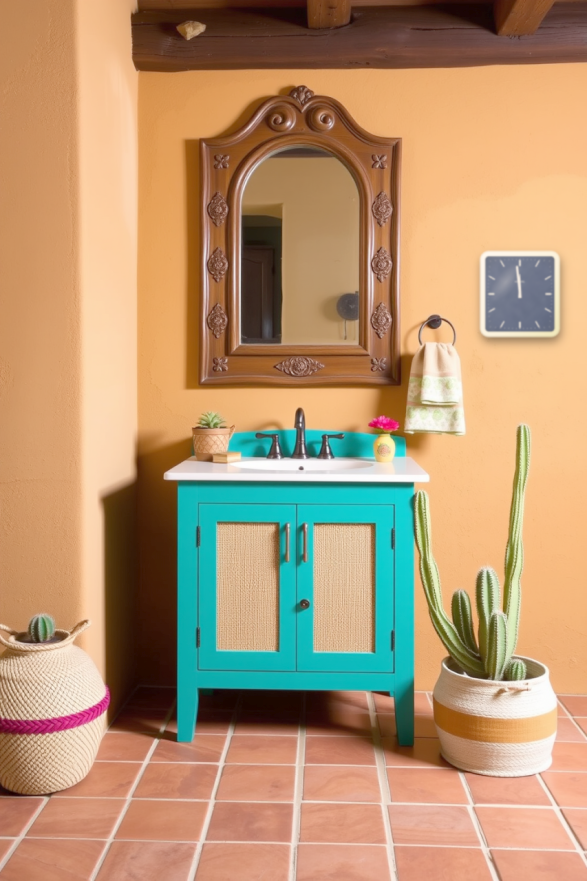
{"hour": 11, "minute": 59}
